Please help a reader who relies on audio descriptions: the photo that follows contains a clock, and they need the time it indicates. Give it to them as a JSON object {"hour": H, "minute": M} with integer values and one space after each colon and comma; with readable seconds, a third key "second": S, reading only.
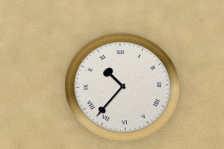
{"hour": 10, "minute": 37}
